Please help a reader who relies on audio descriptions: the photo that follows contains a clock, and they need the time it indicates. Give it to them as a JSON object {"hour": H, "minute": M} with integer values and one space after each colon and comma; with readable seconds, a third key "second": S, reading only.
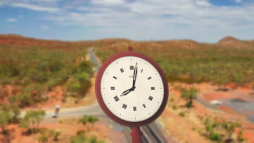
{"hour": 8, "minute": 2}
